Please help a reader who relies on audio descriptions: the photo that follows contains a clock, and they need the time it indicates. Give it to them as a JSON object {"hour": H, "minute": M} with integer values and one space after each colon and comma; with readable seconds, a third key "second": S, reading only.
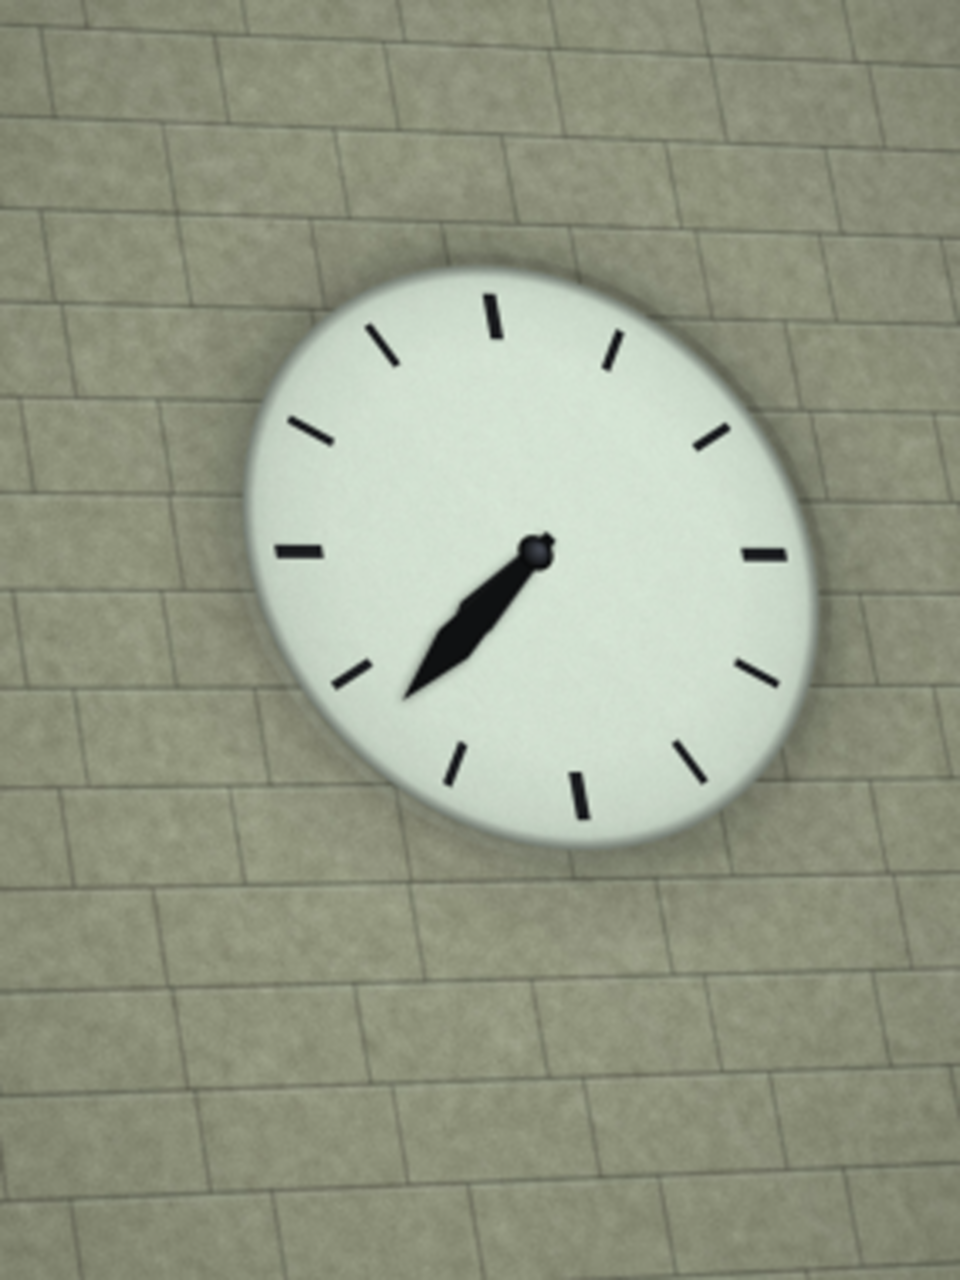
{"hour": 7, "minute": 38}
